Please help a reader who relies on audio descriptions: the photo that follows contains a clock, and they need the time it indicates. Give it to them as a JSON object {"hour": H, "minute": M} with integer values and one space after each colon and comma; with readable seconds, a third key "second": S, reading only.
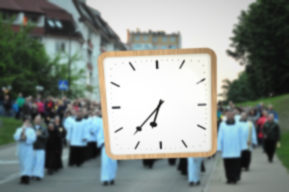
{"hour": 6, "minute": 37}
